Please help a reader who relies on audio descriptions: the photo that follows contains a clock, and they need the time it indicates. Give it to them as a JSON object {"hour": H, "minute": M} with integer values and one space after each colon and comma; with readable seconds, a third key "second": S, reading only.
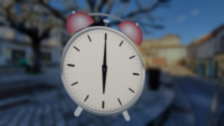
{"hour": 6, "minute": 0}
